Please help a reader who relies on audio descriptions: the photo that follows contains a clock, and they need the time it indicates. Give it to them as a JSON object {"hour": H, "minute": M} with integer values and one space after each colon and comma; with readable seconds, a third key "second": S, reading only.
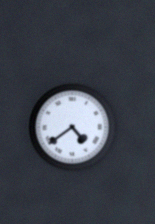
{"hour": 4, "minute": 39}
